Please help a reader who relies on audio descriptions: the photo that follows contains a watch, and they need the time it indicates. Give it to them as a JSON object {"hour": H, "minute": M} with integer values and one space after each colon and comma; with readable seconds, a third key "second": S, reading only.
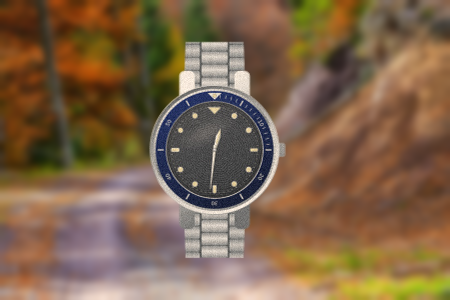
{"hour": 12, "minute": 31}
